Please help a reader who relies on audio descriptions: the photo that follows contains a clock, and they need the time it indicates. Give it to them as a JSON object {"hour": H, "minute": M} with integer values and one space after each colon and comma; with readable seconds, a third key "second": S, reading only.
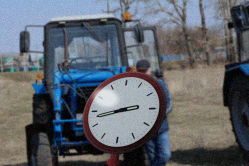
{"hour": 2, "minute": 43}
